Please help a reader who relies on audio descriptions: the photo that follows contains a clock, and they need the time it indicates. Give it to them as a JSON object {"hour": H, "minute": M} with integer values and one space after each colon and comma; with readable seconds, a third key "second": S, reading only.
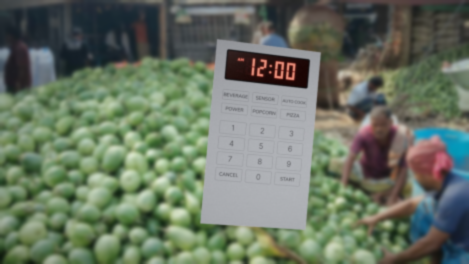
{"hour": 12, "minute": 0}
